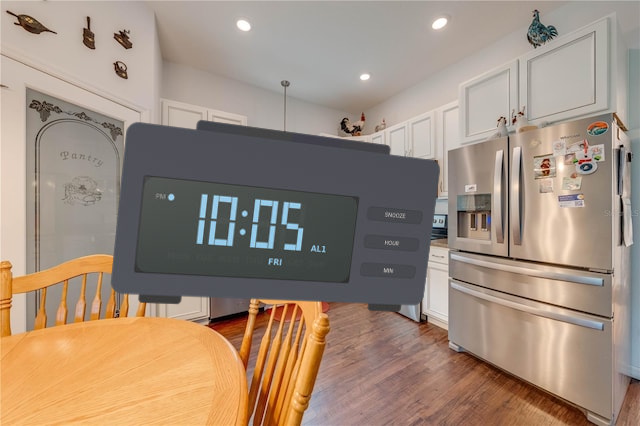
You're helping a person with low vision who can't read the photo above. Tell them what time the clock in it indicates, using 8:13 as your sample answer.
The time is 10:05
